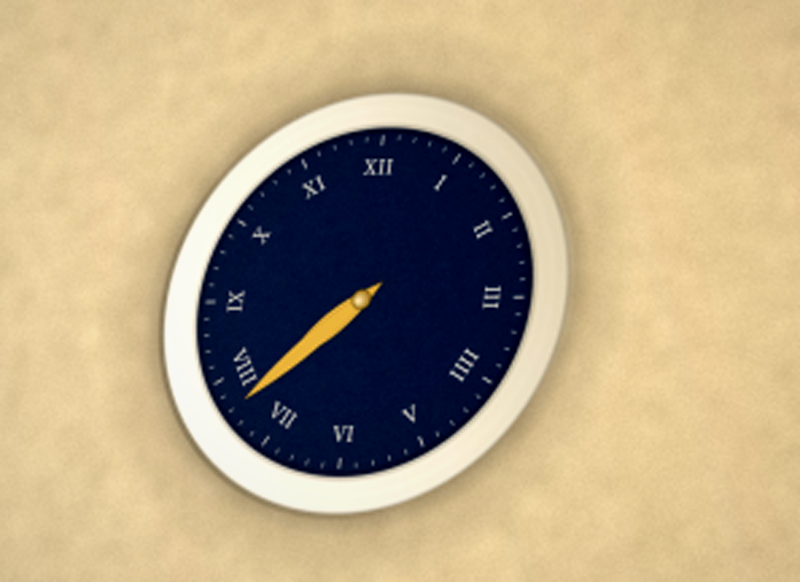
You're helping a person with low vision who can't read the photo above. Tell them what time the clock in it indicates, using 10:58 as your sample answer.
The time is 7:38
